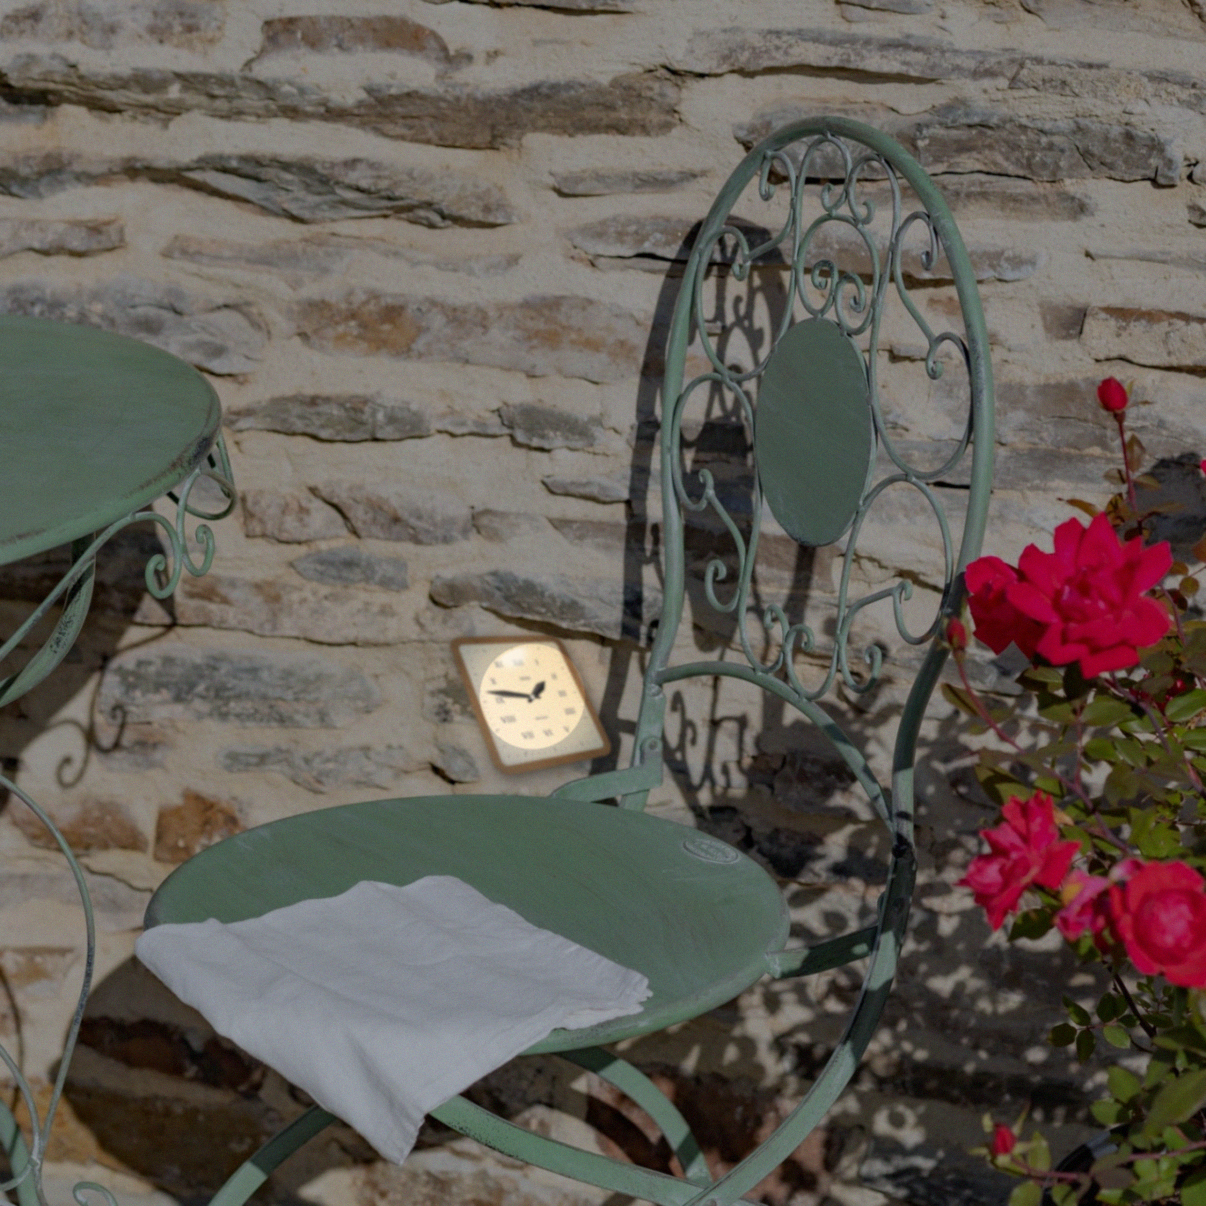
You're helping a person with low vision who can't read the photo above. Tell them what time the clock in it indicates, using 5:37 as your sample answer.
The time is 1:47
